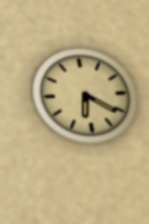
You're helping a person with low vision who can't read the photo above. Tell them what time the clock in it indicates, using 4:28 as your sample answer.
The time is 6:21
